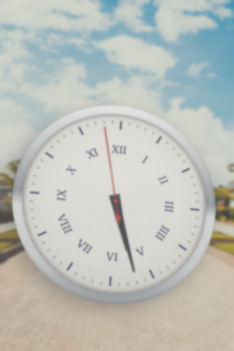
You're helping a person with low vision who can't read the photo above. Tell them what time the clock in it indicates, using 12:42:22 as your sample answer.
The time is 5:26:58
